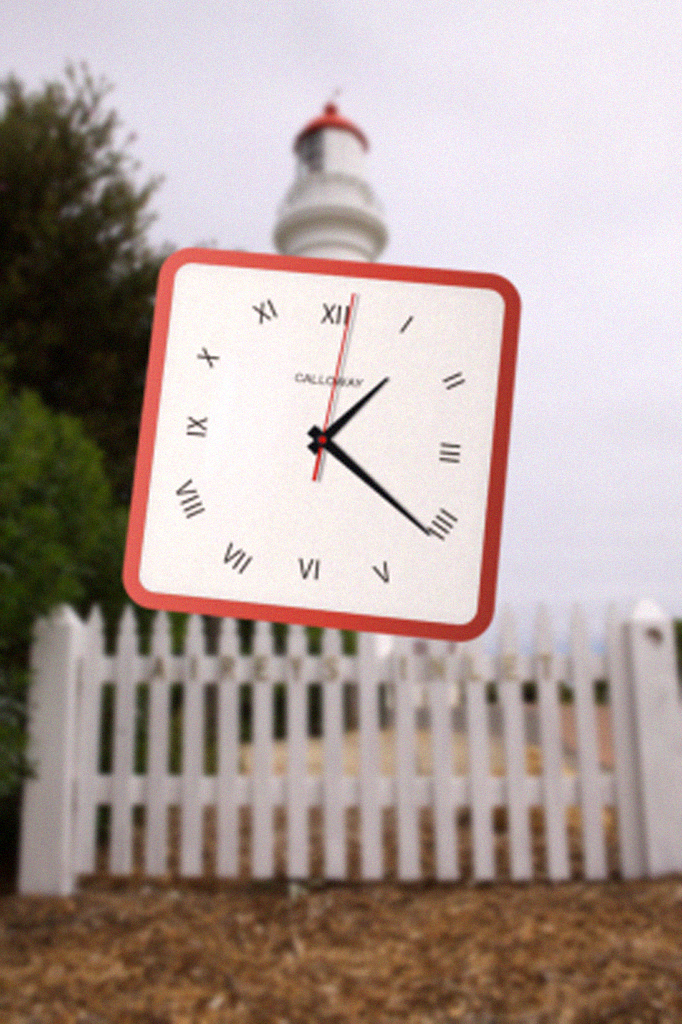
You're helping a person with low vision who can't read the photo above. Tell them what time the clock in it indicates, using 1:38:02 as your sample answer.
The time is 1:21:01
